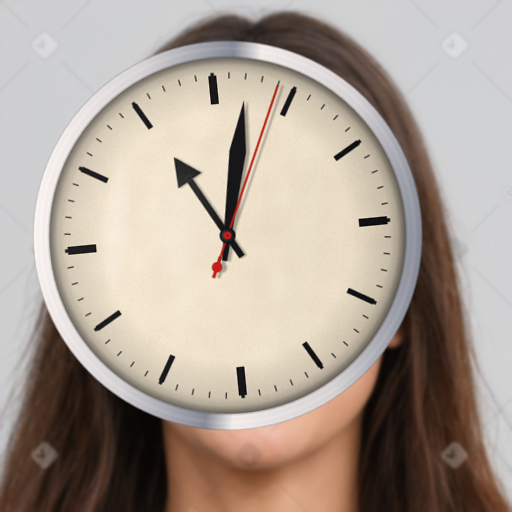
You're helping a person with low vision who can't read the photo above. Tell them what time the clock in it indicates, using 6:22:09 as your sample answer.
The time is 11:02:04
